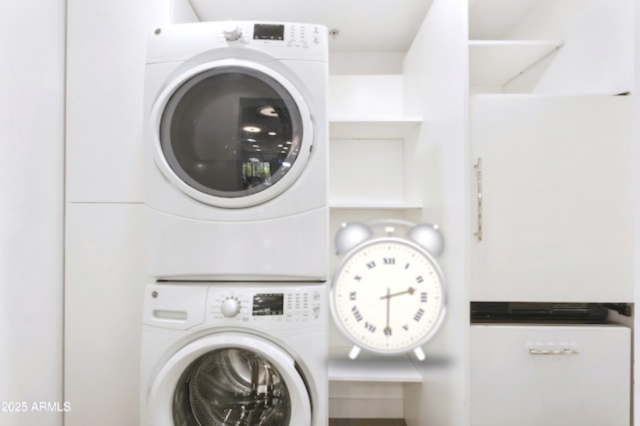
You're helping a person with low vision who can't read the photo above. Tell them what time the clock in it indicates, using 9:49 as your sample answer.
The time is 2:30
